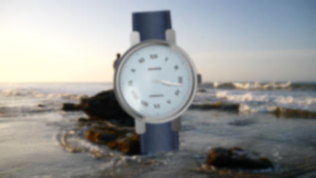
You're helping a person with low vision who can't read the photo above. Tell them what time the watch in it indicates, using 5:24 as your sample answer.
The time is 3:17
